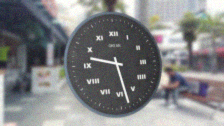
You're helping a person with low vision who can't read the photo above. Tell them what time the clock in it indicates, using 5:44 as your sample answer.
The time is 9:28
